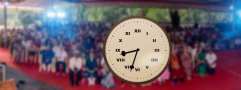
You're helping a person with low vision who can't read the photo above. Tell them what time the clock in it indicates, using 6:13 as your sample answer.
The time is 8:33
